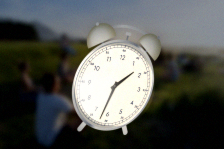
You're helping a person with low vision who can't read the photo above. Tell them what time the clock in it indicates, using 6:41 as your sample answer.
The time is 1:32
